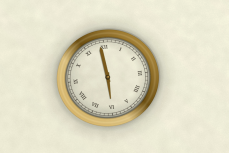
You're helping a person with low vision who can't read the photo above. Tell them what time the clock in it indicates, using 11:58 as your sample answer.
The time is 5:59
